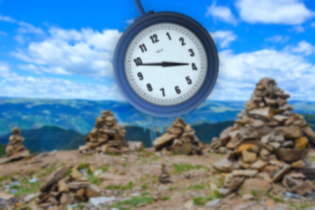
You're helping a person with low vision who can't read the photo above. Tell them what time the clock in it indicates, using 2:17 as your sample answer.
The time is 3:49
